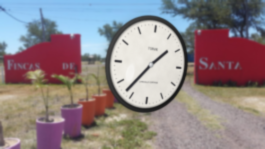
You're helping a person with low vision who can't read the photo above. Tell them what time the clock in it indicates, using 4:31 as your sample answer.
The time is 1:37
